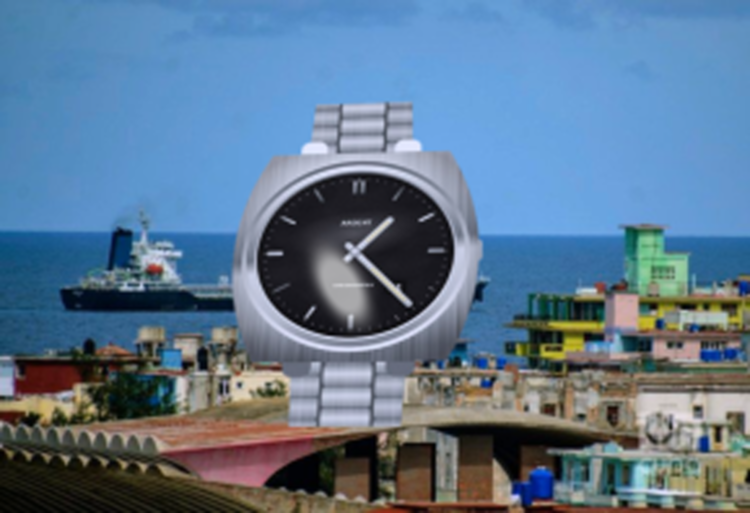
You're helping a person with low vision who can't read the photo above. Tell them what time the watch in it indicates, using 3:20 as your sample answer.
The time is 1:23
